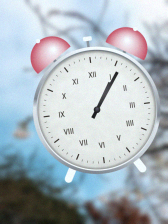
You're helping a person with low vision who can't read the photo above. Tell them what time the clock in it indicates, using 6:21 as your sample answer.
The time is 1:06
